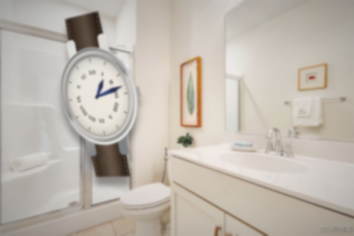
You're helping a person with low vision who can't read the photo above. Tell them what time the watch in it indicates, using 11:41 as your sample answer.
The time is 1:13
